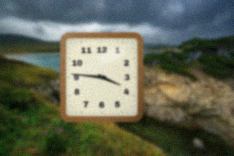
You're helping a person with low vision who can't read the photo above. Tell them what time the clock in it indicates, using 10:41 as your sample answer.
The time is 3:46
